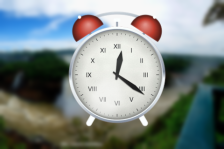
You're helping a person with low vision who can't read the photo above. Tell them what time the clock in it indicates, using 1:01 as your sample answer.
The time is 12:21
